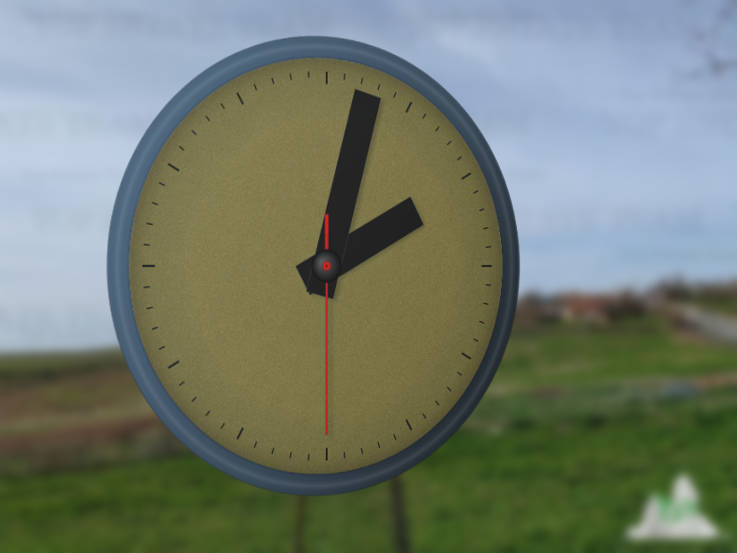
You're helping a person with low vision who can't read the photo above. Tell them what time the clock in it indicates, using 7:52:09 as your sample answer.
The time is 2:02:30
